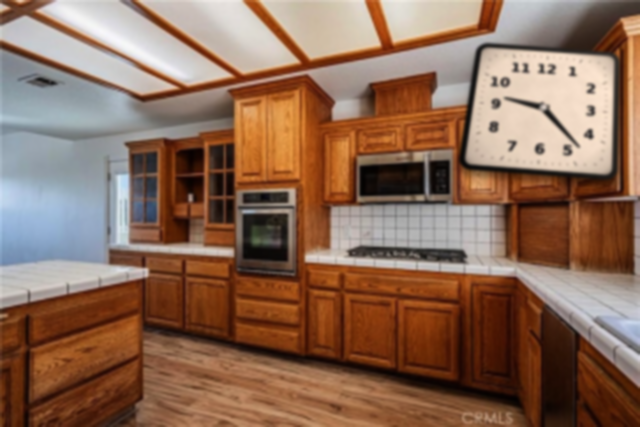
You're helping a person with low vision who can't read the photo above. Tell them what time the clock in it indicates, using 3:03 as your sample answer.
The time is 9:23
